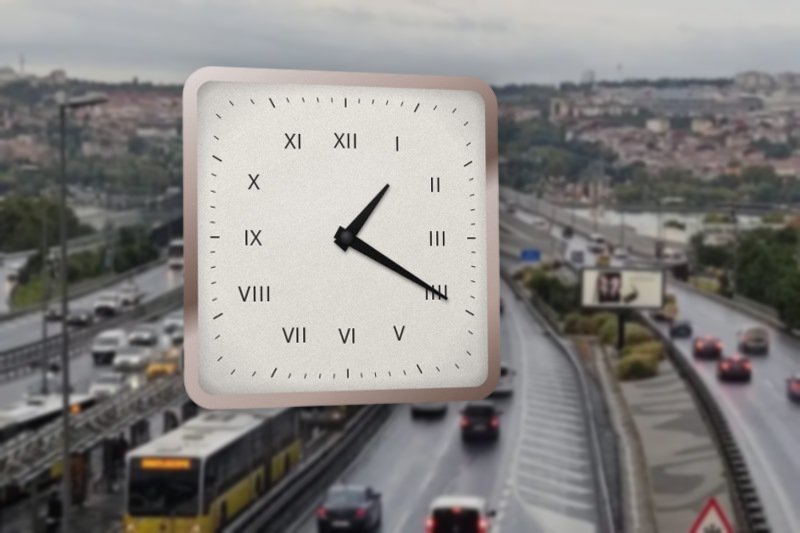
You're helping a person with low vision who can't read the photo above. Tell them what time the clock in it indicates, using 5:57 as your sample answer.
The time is 1:20
